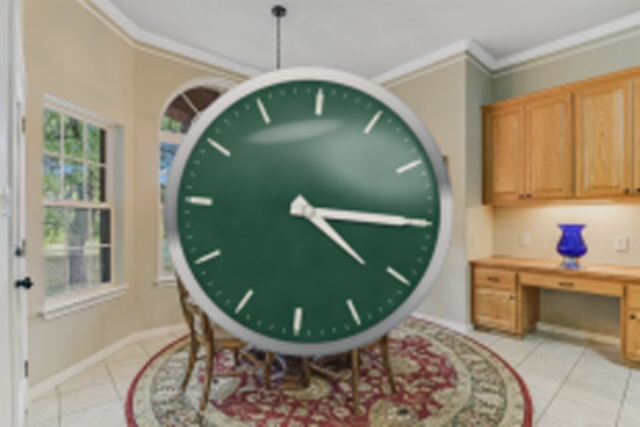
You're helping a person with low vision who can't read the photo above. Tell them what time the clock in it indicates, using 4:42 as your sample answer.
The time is 4:15
